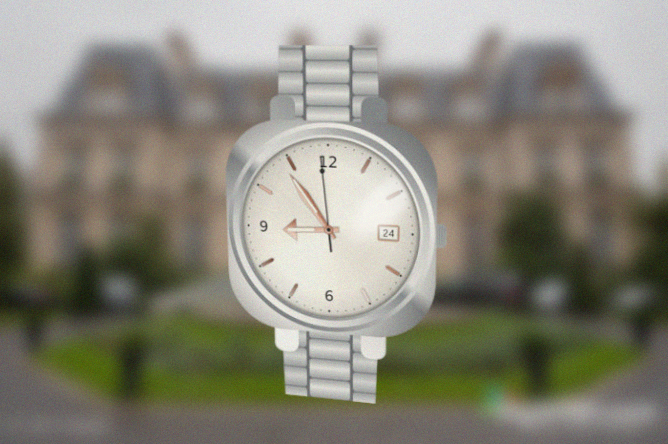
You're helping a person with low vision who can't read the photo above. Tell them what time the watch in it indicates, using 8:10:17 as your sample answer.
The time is 8:53:59
